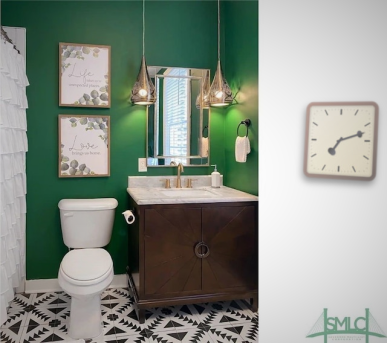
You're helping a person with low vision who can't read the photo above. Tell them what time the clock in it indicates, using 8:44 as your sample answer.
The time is 7:12
